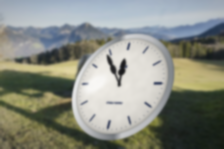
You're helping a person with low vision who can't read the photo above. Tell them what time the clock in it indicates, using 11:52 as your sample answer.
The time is 11:54
